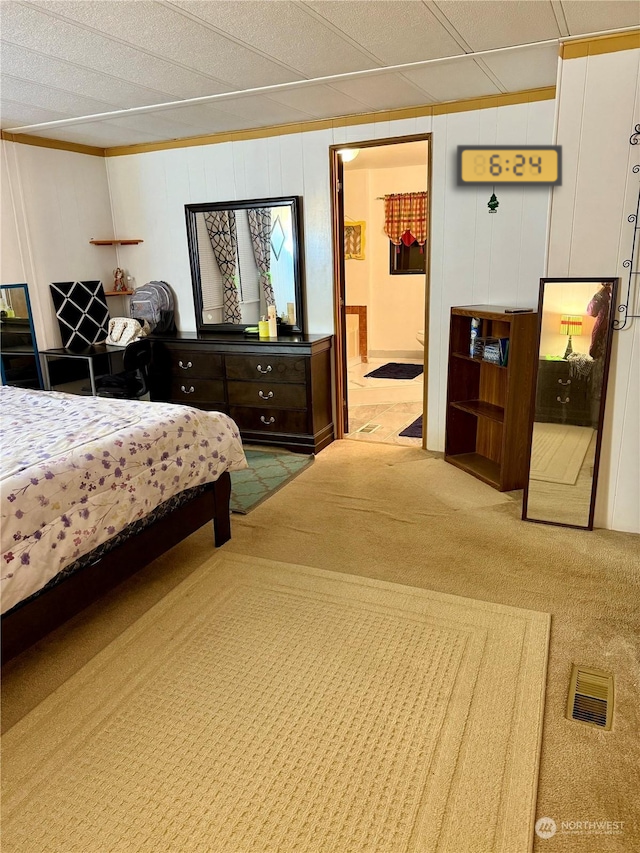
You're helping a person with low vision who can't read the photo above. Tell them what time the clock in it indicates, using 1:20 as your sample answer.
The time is 6:24
